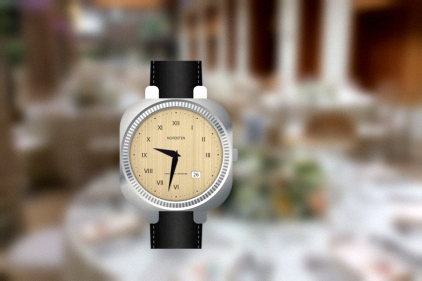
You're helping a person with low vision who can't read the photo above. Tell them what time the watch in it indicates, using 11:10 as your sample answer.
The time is 9:32
